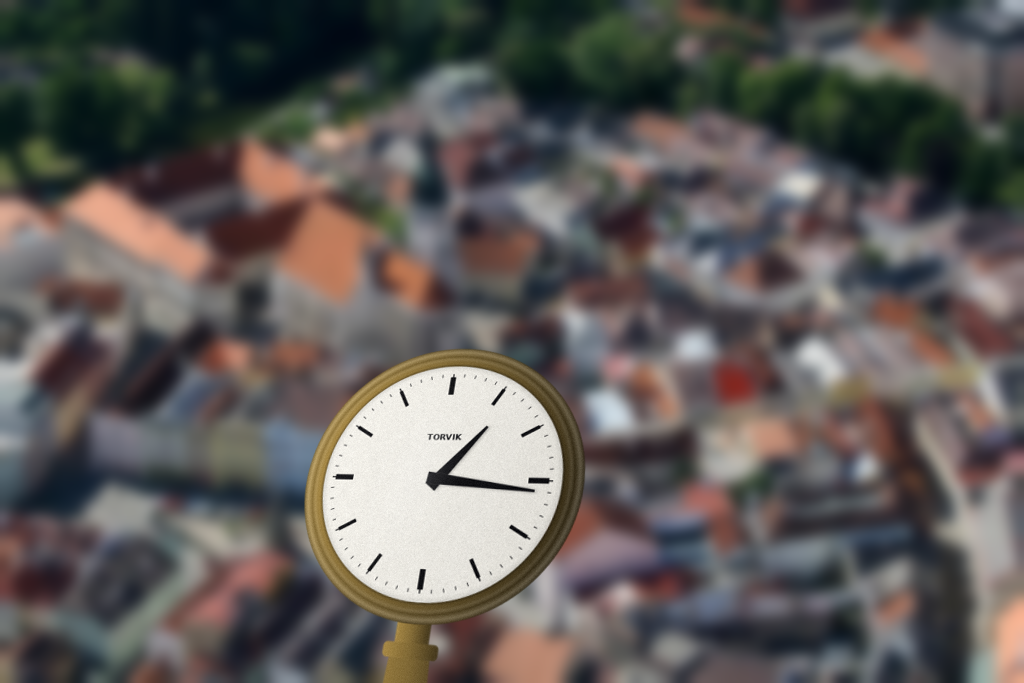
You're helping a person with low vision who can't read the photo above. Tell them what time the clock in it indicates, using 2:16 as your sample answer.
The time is 1:16
